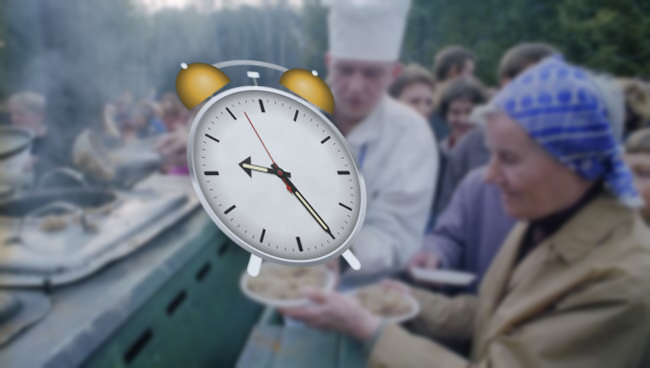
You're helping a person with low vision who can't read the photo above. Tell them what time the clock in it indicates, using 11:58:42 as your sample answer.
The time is 9:24:57
